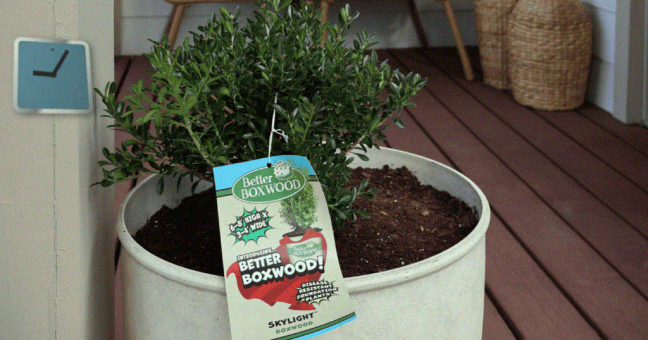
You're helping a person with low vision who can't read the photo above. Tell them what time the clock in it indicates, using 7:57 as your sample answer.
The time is 9:05
